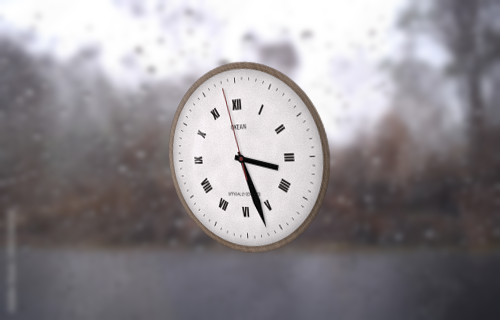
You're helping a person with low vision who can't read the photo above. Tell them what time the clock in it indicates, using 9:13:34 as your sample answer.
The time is 3:26:58
